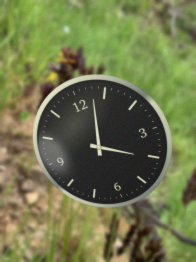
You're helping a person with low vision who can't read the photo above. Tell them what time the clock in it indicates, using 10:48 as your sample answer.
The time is 4:03
